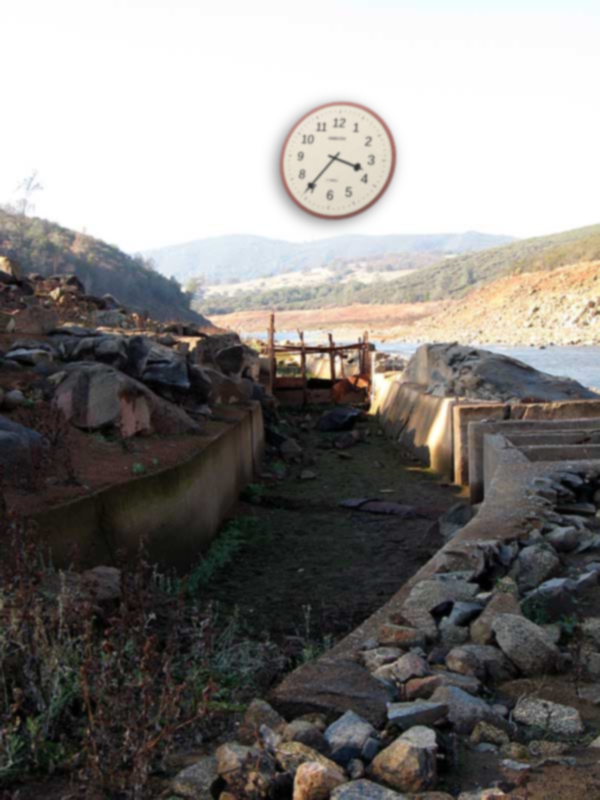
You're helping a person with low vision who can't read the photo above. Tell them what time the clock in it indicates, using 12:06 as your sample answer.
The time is 3:36
